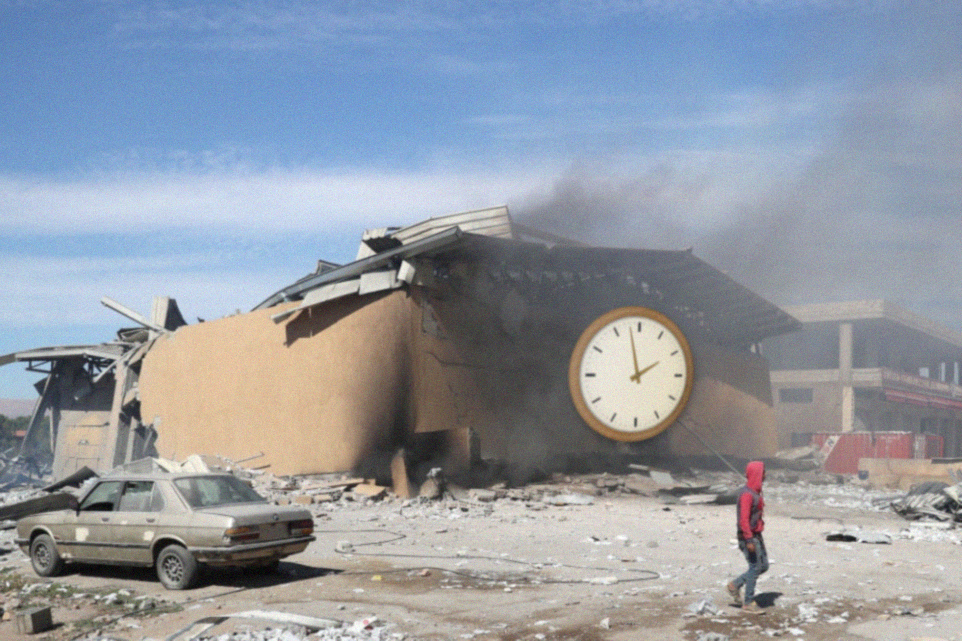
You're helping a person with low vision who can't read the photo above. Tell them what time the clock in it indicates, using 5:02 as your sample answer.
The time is 1:58
